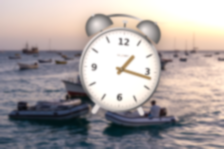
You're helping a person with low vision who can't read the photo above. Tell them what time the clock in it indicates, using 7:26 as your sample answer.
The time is 1:17
